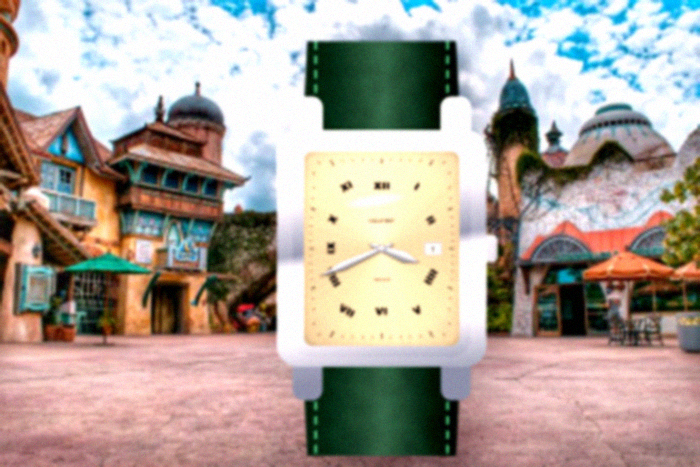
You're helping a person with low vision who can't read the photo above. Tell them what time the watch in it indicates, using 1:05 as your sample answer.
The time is 3:41
